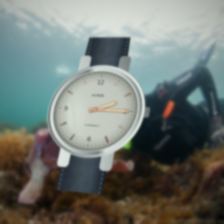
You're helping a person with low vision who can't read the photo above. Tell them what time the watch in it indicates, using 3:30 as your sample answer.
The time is 2:15
